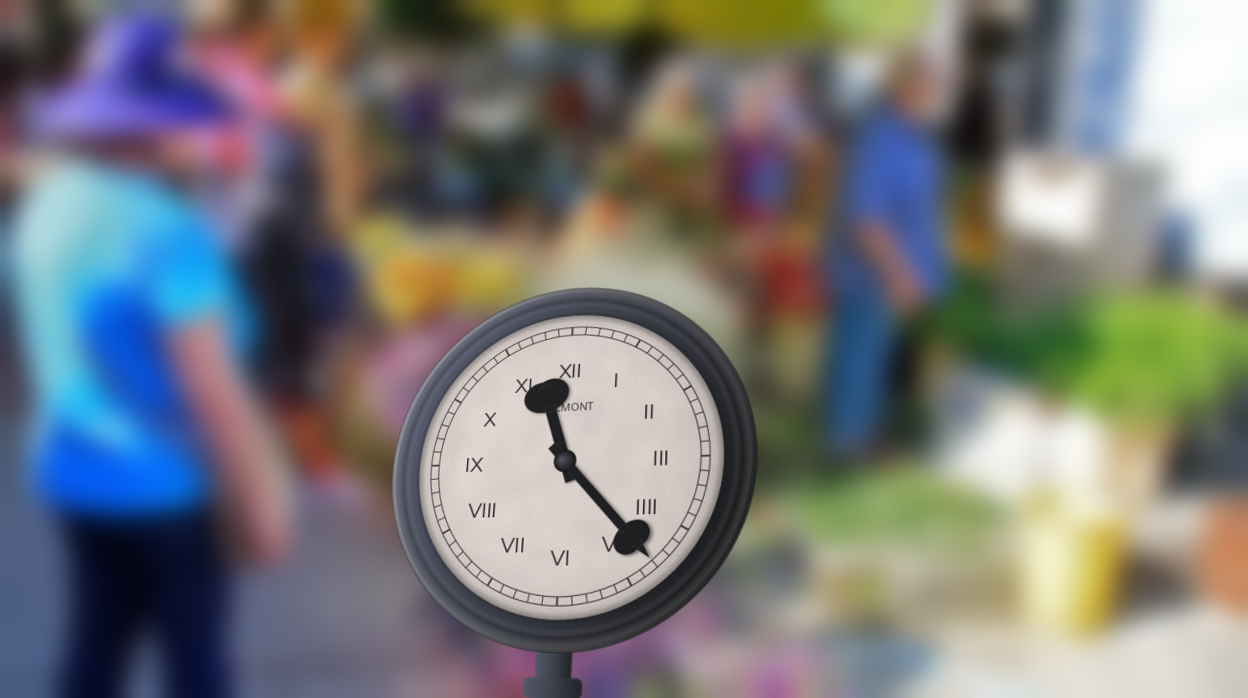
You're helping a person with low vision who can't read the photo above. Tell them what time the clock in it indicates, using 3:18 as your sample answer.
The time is 11:23
